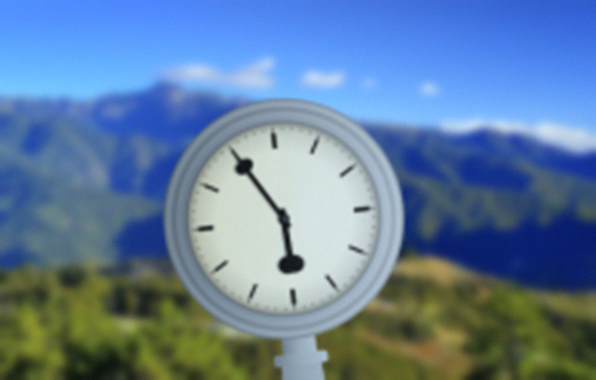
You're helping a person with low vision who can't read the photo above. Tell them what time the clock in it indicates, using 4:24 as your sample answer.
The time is 5:55
